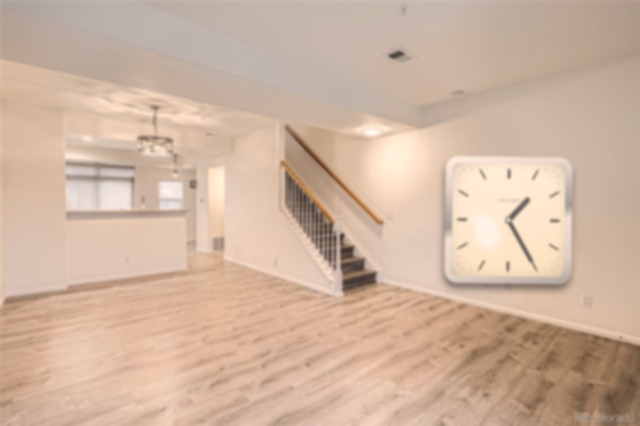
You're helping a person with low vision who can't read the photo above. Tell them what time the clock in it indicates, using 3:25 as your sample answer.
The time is 1:25
